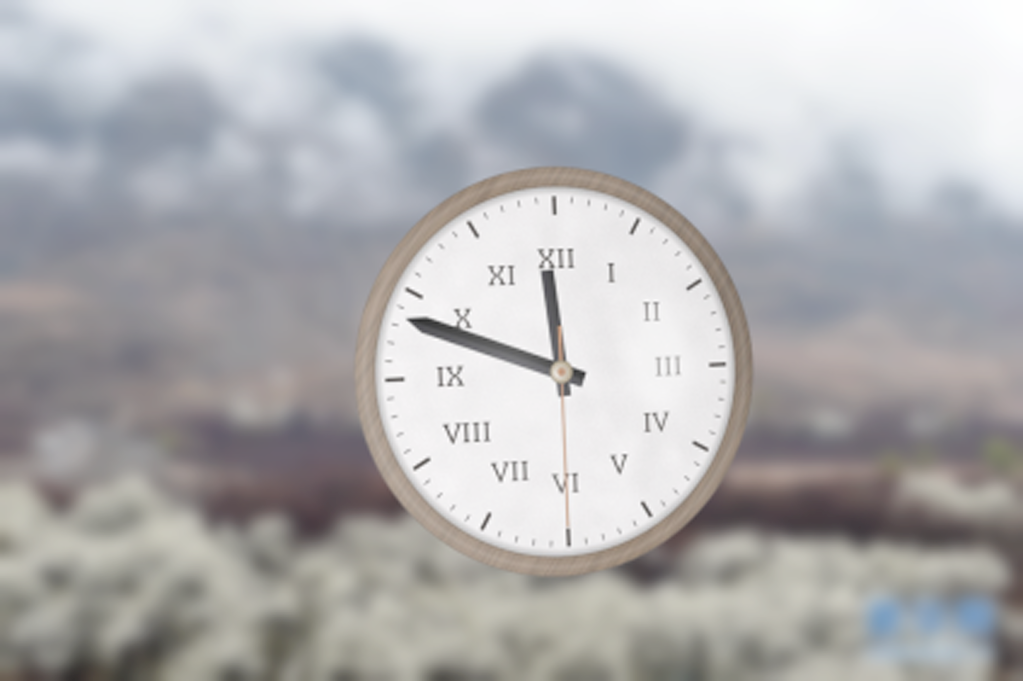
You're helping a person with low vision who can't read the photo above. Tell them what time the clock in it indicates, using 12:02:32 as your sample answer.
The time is 11:48:30
